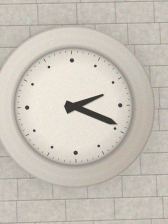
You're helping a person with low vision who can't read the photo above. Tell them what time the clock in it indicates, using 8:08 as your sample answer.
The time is 2:19
